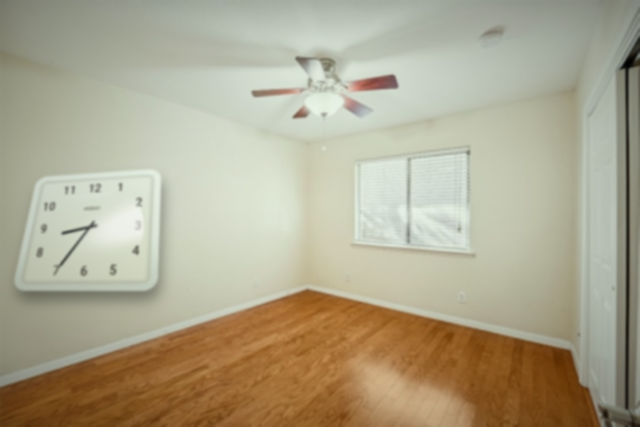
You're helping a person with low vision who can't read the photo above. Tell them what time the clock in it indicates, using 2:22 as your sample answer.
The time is 8:35
